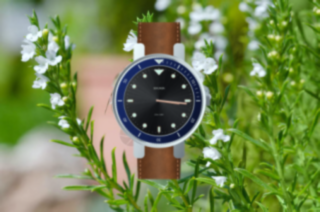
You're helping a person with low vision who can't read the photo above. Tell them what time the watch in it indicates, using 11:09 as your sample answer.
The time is 3:16
